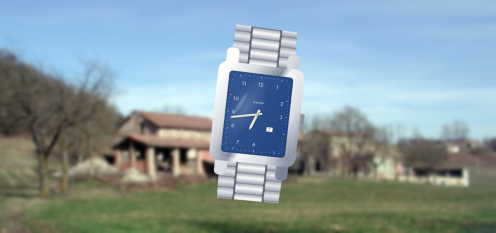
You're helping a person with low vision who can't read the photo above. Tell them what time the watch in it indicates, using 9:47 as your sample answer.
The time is 6:43
